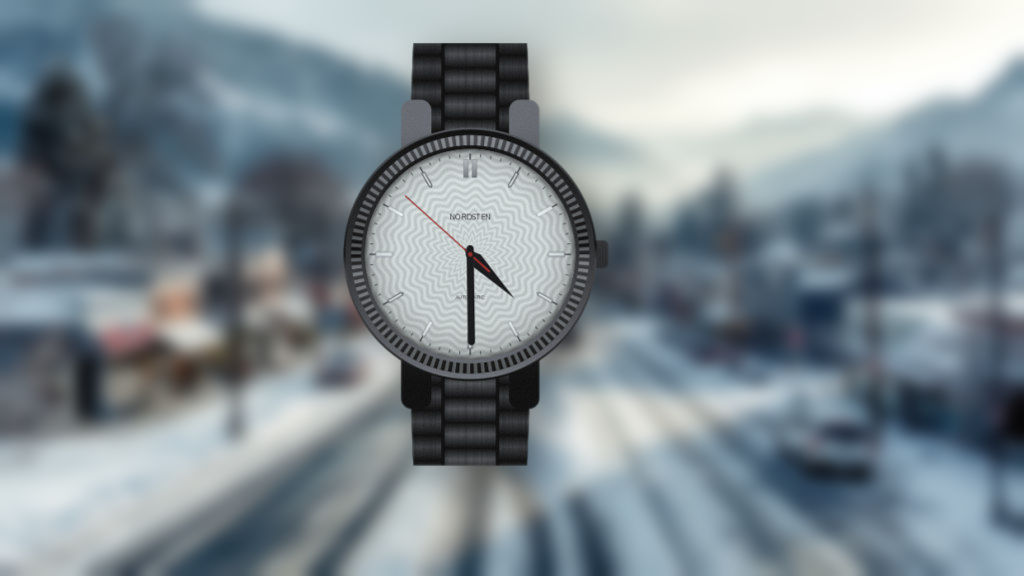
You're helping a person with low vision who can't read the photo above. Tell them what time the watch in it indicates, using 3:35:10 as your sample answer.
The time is 4:29:52
